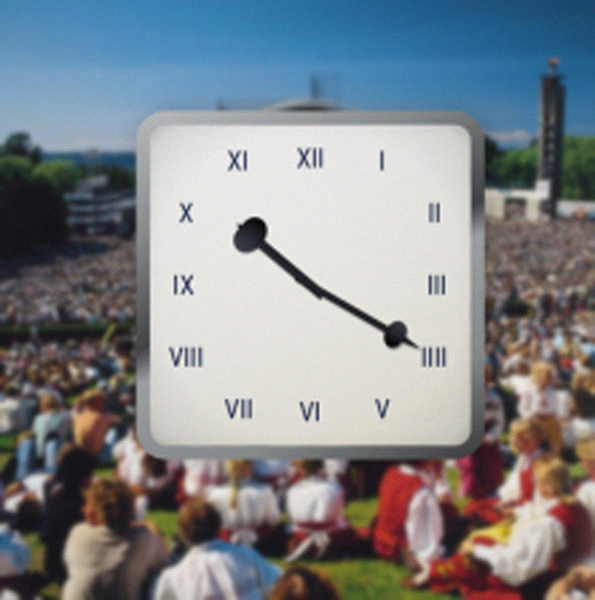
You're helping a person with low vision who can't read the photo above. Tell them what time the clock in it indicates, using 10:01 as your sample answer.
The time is 10:20
